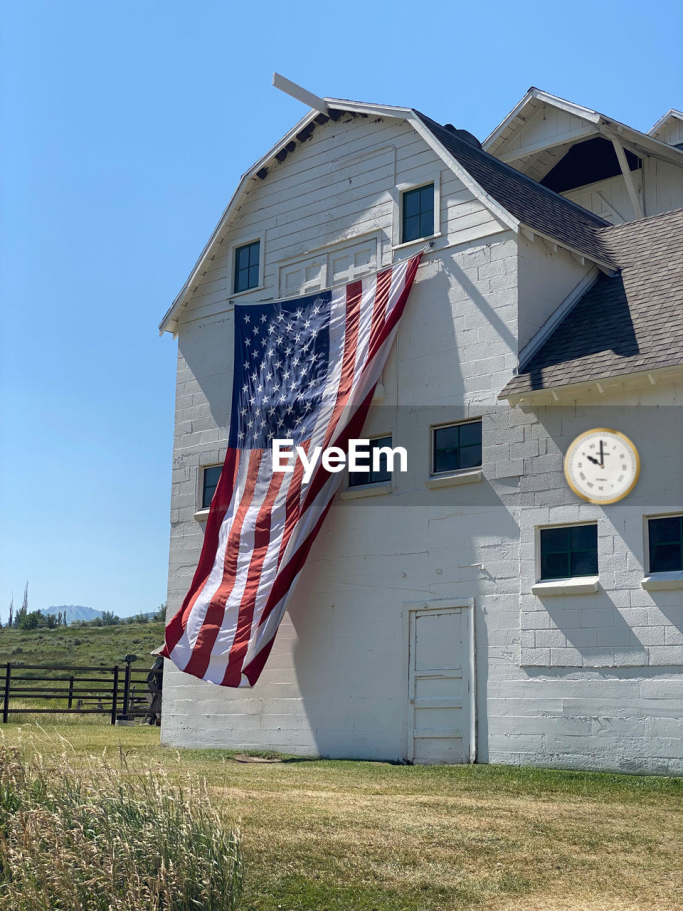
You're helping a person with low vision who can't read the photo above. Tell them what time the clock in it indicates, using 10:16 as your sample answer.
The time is 9:59
